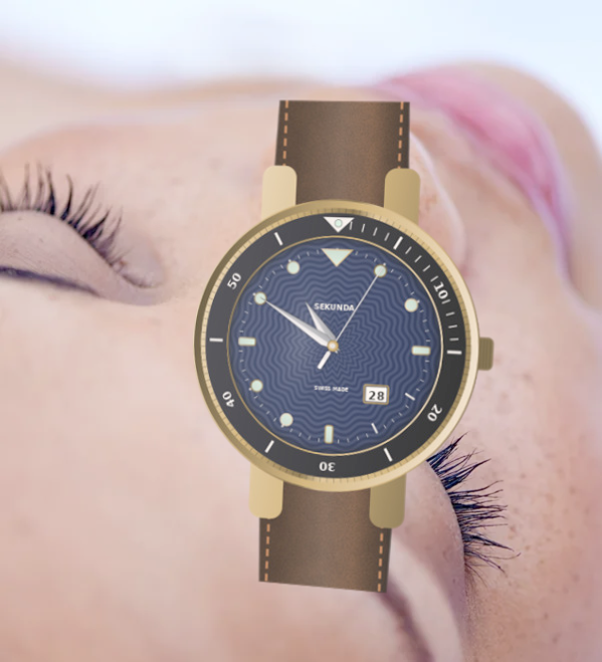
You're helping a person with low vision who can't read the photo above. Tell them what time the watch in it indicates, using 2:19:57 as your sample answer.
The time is 10:50:05
